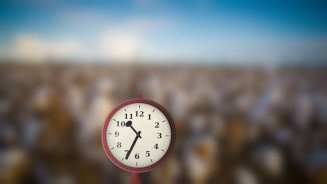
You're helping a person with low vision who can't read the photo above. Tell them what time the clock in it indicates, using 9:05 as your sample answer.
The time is 10:34
